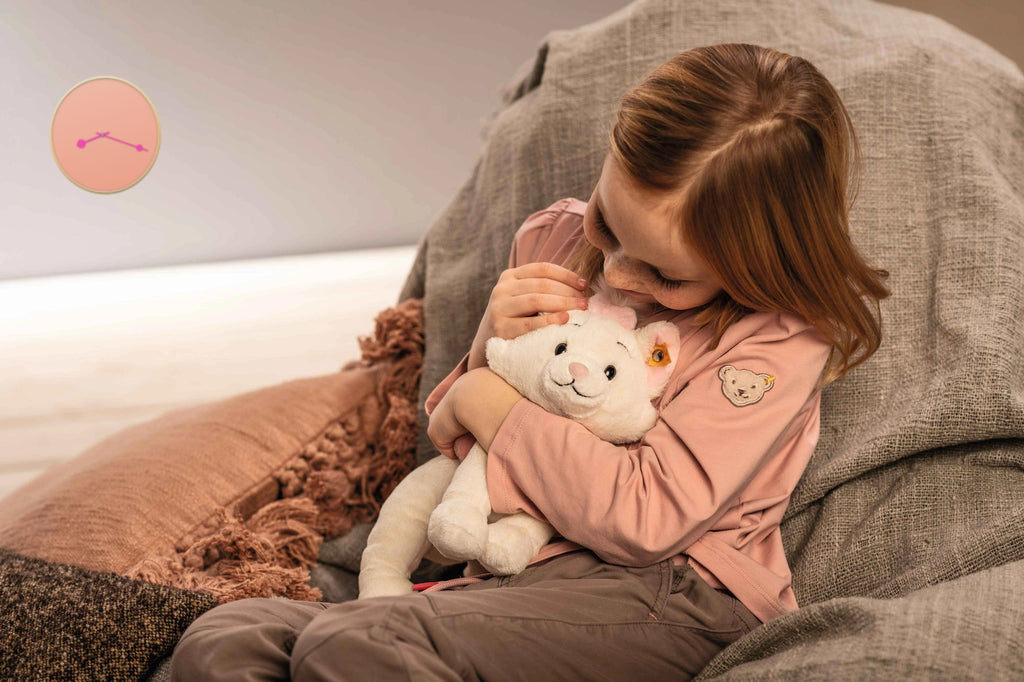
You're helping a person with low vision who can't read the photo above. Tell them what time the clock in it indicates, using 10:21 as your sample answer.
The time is 8:18
